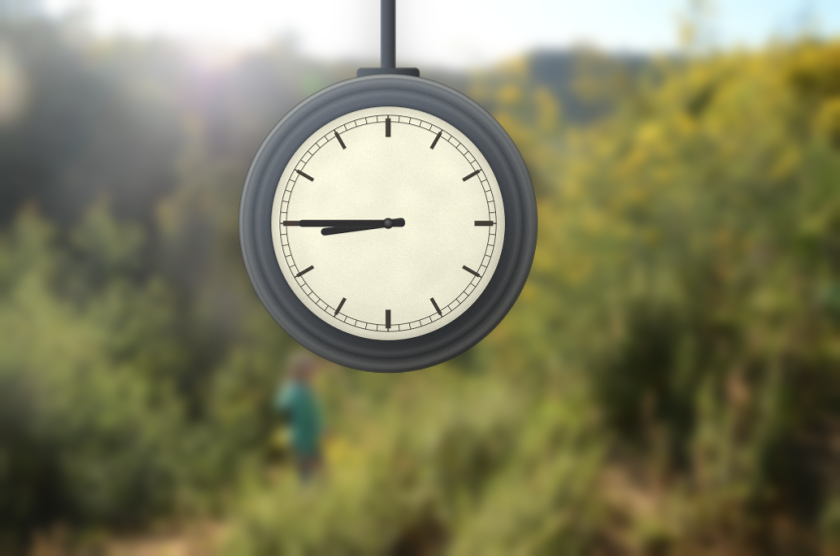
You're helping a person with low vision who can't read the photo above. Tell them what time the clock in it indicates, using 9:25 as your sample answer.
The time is 8:45
